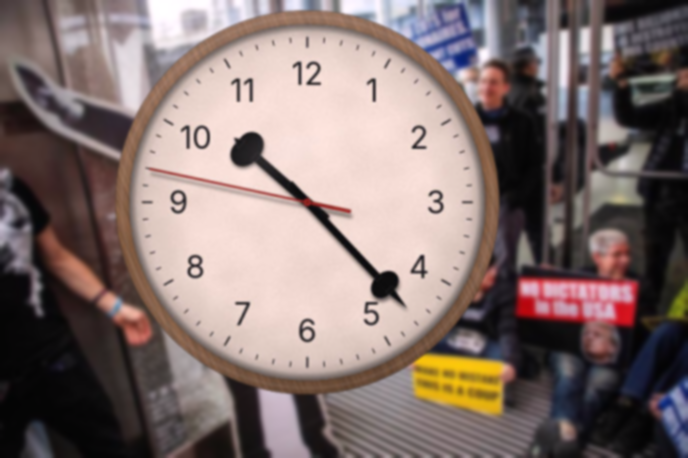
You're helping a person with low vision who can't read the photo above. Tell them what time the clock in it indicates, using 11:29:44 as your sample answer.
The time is 10:22:47
